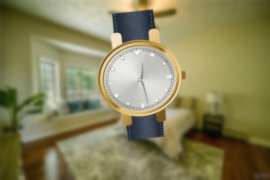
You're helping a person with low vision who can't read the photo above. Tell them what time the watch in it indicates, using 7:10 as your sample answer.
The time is 12:28
